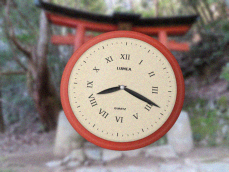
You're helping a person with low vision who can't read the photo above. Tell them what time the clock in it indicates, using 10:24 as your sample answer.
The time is 8:19
